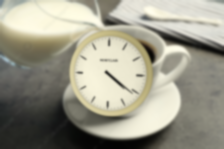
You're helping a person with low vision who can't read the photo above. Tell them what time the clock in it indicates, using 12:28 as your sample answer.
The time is 4:21
